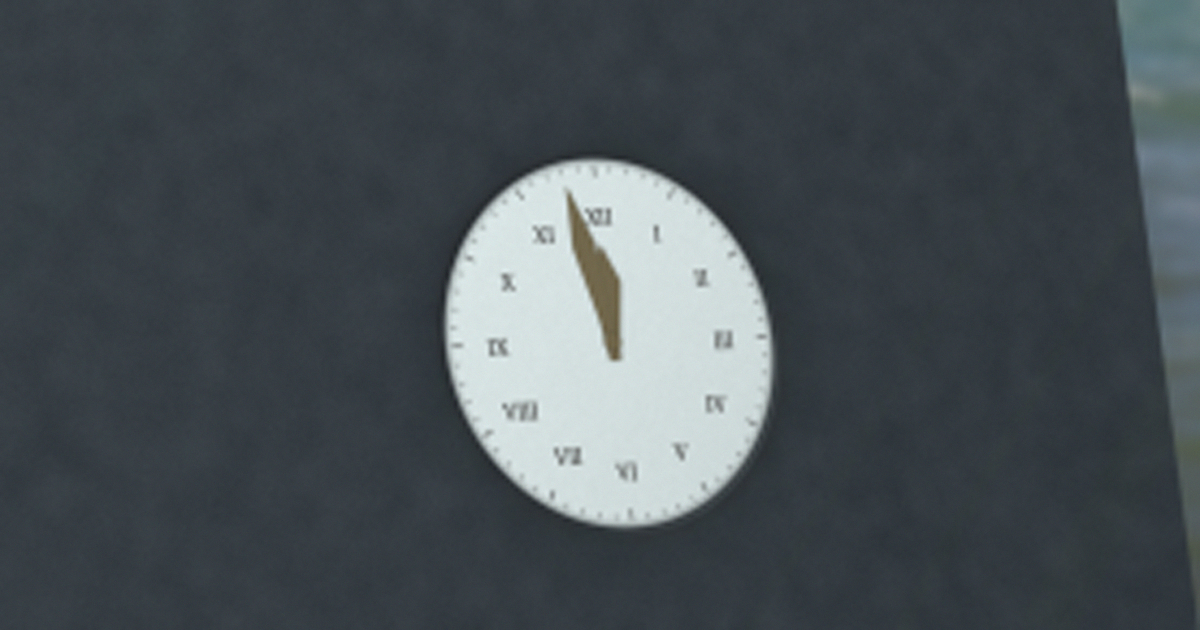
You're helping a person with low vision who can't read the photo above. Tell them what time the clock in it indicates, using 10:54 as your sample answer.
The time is 11:58
